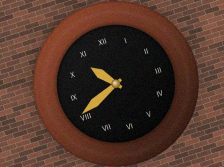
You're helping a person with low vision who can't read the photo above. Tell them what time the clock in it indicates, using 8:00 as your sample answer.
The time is 10:41
